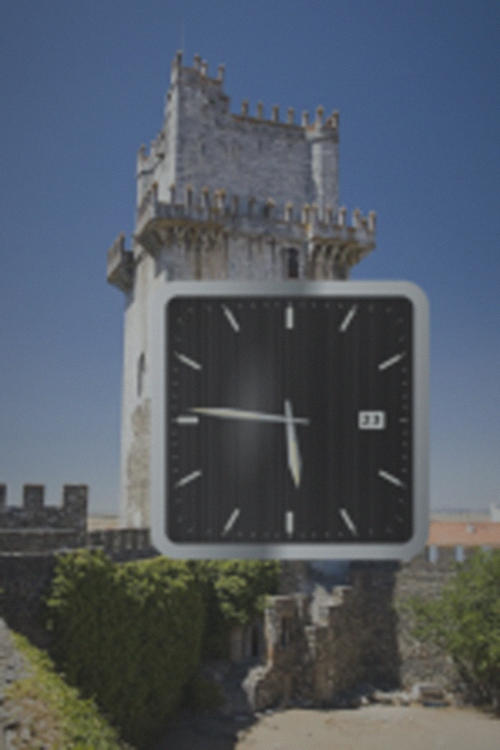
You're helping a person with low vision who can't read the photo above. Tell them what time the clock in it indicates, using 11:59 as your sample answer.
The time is 5:46
